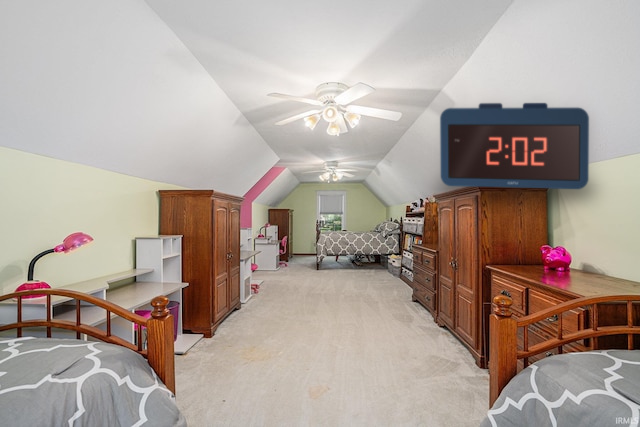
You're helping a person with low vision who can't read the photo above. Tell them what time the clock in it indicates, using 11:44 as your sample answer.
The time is 2:02
